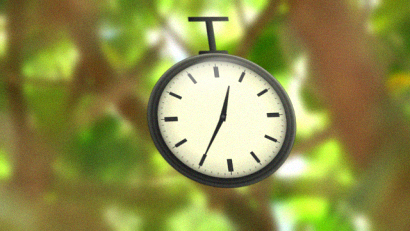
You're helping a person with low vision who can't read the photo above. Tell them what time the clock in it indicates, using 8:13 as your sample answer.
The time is 12:35
